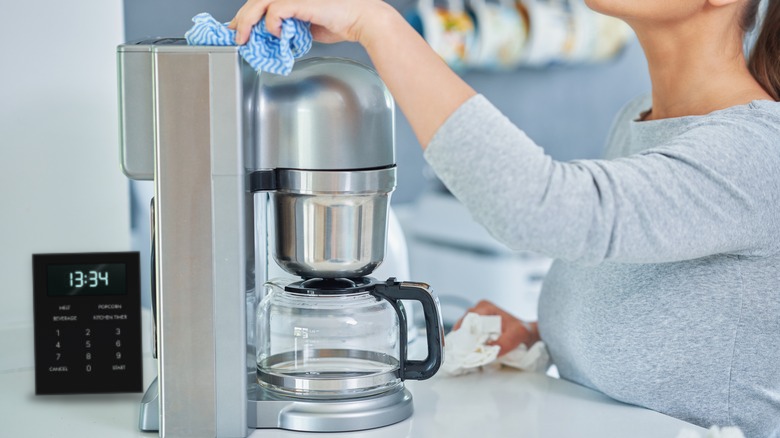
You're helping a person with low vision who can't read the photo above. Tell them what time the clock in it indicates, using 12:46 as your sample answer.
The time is 13:34
